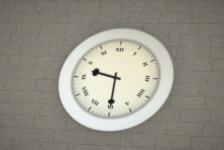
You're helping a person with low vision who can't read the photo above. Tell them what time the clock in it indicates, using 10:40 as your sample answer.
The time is 9:30
